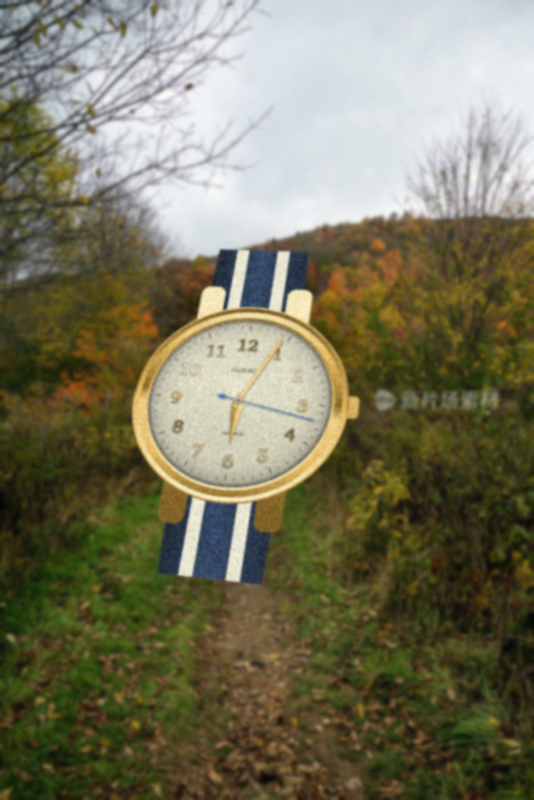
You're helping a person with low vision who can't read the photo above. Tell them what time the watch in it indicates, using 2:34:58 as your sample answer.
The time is 6:04:17
